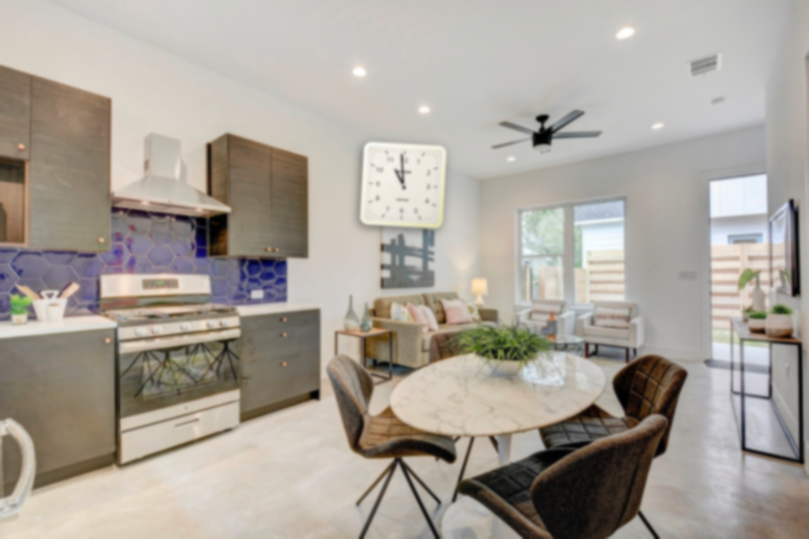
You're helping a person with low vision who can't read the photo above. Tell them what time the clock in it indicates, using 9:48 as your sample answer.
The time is 10:59
